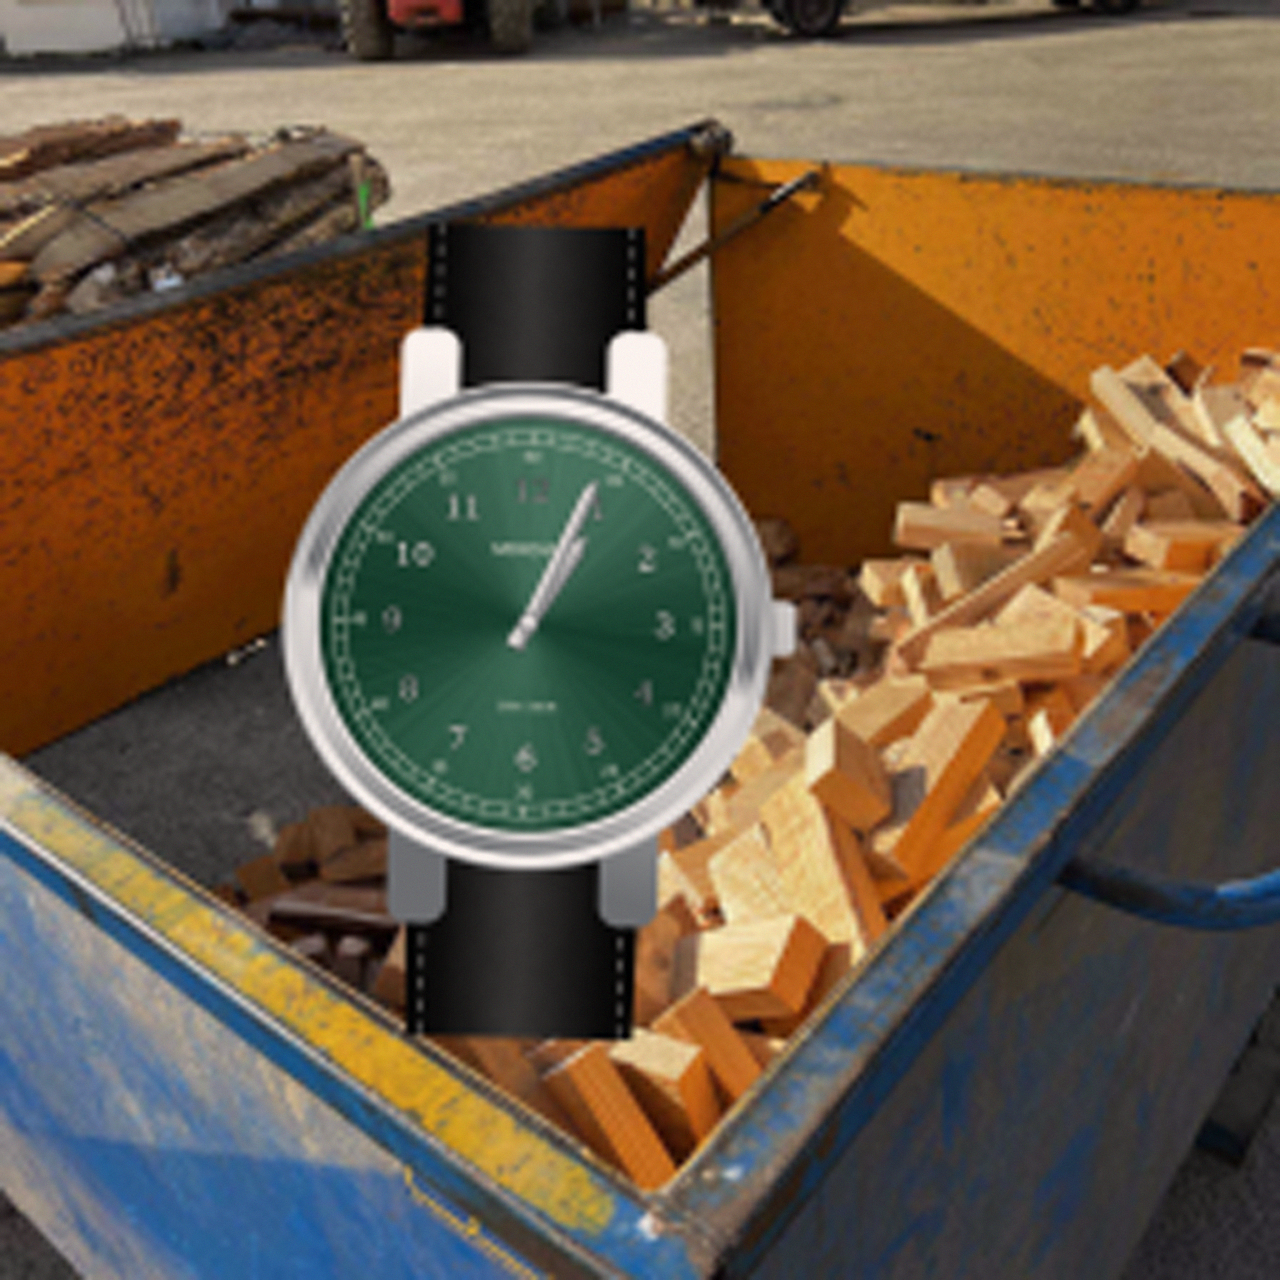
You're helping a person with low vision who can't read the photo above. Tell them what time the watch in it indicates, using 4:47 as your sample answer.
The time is 1:04
